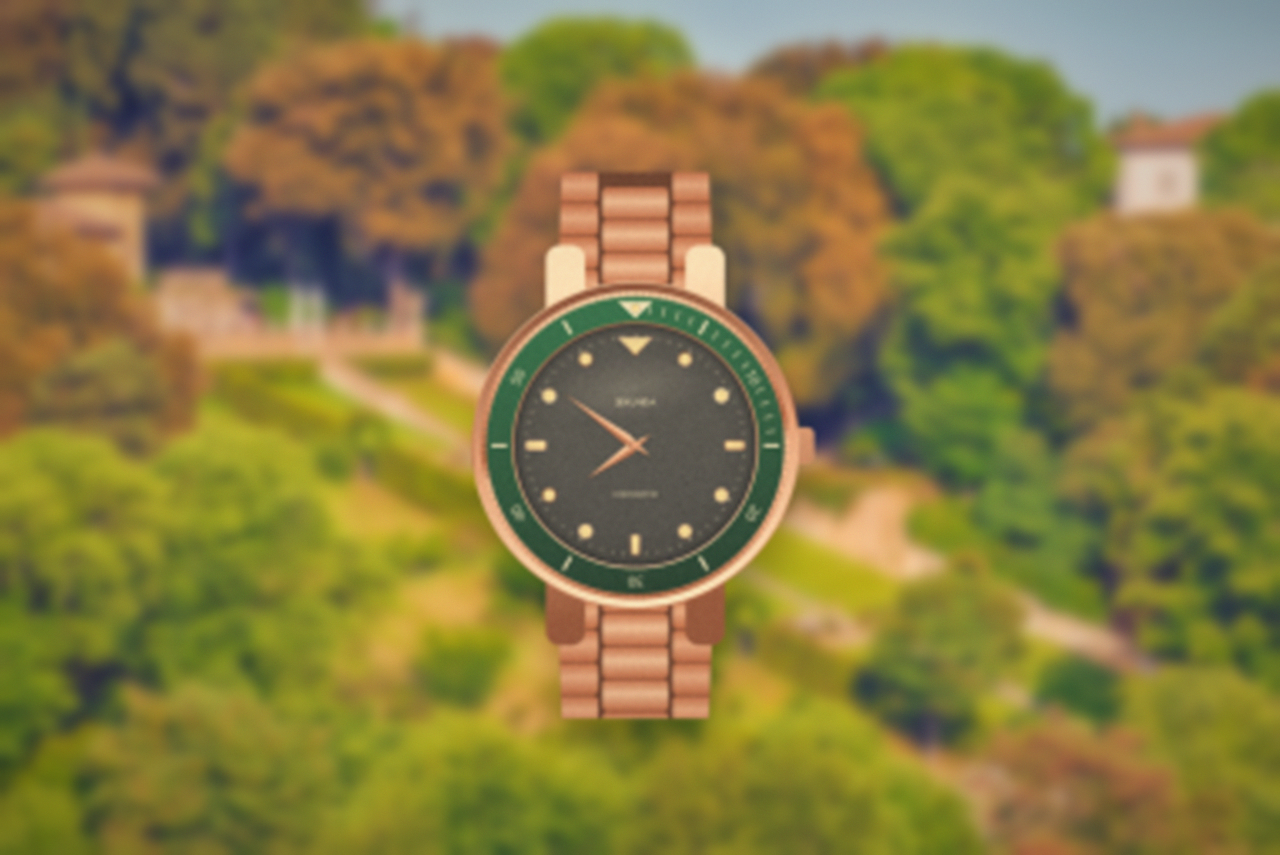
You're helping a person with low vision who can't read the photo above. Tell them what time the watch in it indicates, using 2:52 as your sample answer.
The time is 7:51
